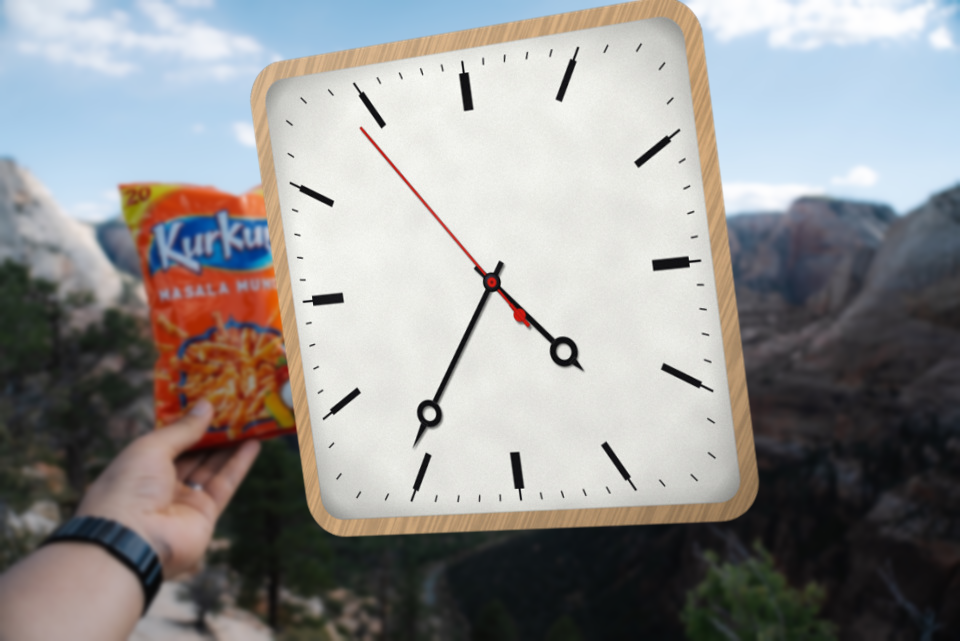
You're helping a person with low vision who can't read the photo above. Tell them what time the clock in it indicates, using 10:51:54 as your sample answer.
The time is 4:35:54
